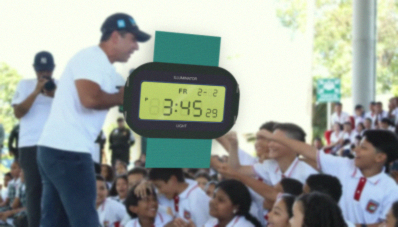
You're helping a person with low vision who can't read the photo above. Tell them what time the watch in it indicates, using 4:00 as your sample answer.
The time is 3:45
